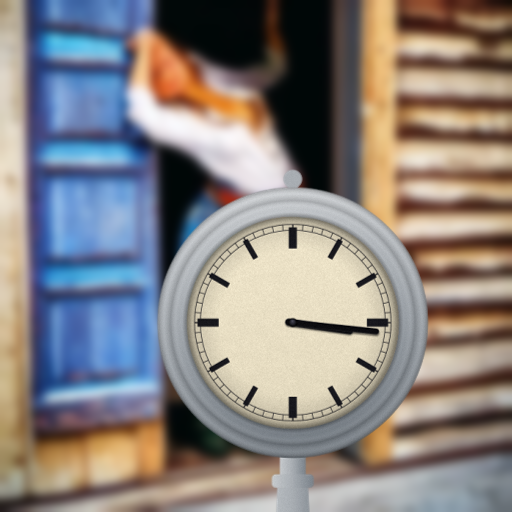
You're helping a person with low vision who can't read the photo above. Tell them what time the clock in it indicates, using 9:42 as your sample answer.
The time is 3:16
